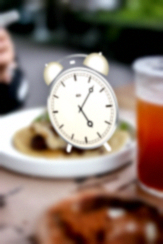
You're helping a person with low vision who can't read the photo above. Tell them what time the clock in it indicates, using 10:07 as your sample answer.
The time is 5:07
